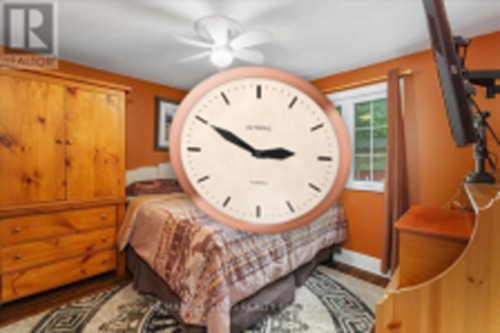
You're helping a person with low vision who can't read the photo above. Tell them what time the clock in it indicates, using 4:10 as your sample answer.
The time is 2:50
